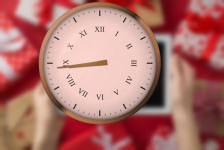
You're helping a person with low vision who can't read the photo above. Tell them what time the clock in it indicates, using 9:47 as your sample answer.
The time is 8:44
